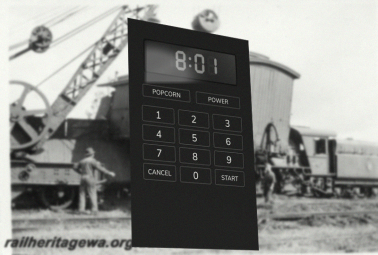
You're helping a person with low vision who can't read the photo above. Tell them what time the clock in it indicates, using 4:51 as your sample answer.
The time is 8:01
